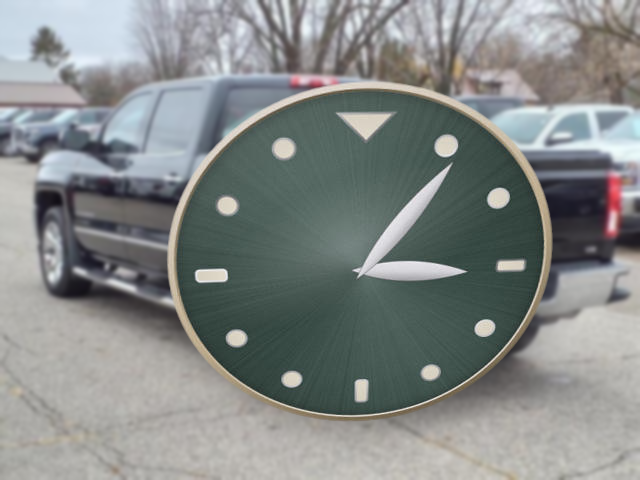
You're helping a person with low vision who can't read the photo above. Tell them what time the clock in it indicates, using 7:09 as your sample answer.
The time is 3:06
